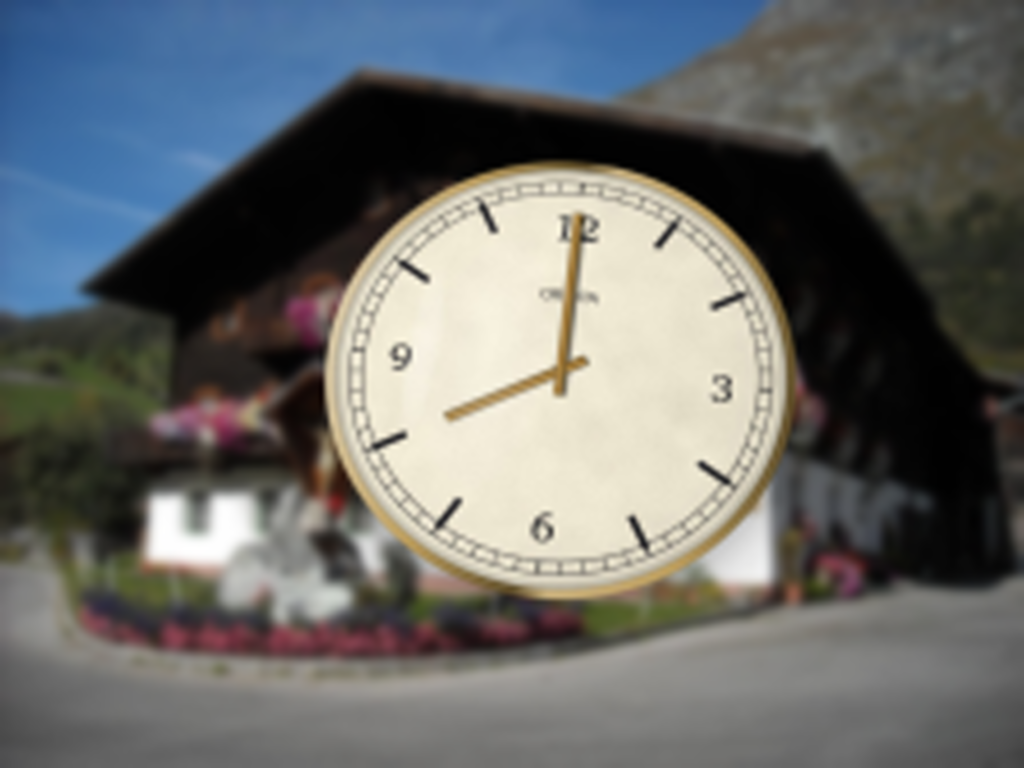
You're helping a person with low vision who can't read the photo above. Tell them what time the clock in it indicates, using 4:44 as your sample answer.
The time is 8:00
